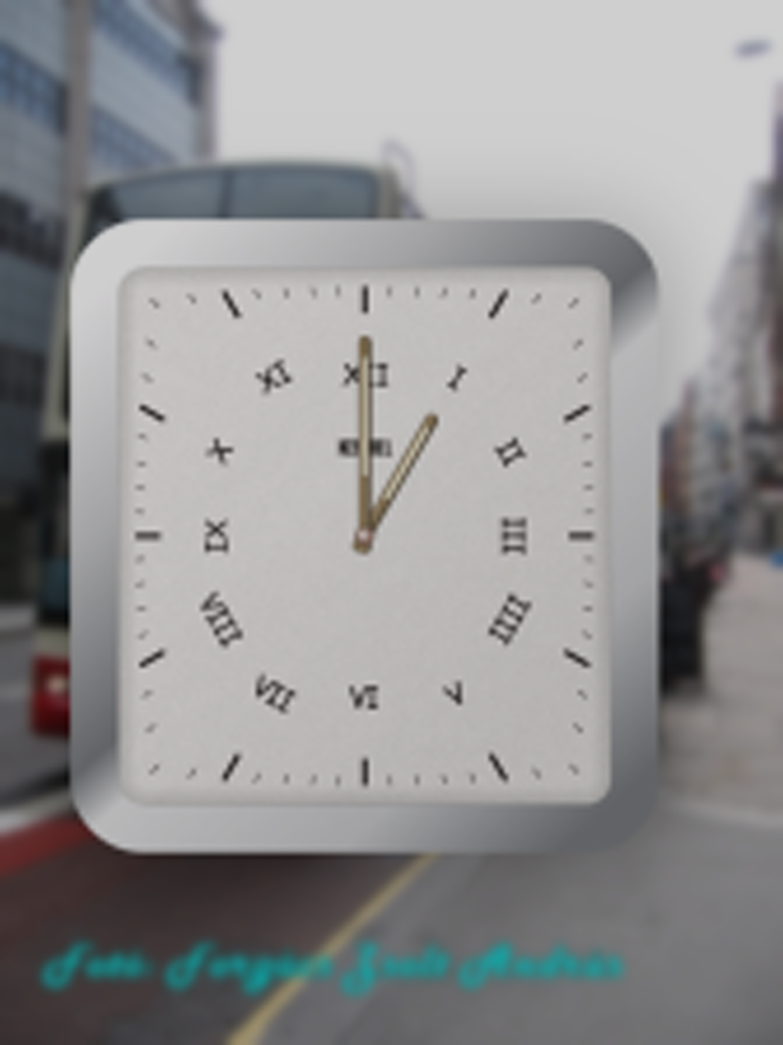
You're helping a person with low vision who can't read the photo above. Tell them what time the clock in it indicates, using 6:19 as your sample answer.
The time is 1:00
